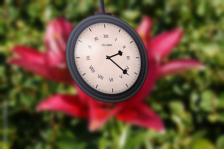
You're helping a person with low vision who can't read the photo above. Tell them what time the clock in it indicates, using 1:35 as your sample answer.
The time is 2:22
